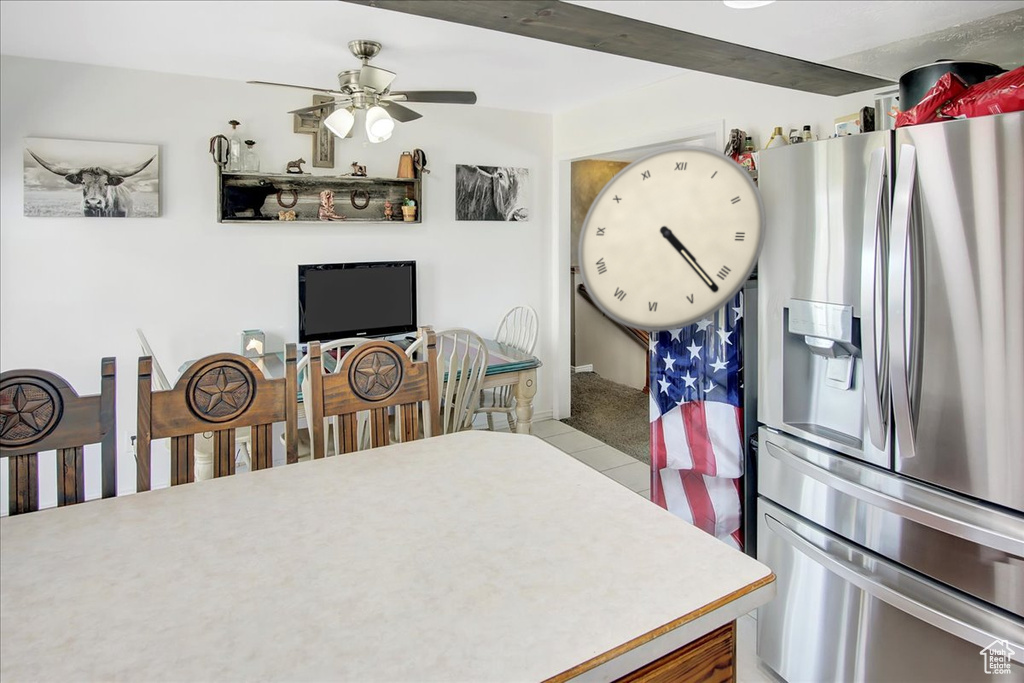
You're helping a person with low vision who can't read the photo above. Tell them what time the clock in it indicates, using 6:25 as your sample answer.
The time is 4:22
